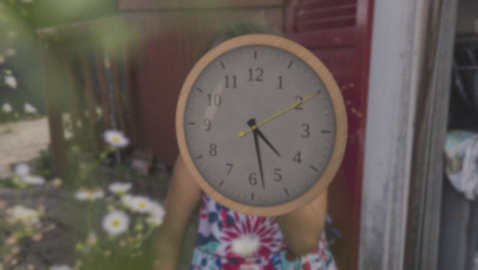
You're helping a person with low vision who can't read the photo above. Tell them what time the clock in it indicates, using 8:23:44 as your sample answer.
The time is 4:28:10
